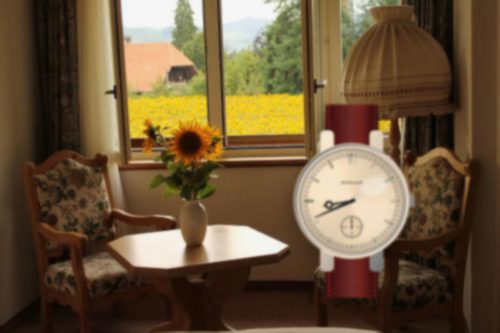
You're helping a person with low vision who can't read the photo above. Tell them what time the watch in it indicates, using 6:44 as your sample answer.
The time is 8:41
